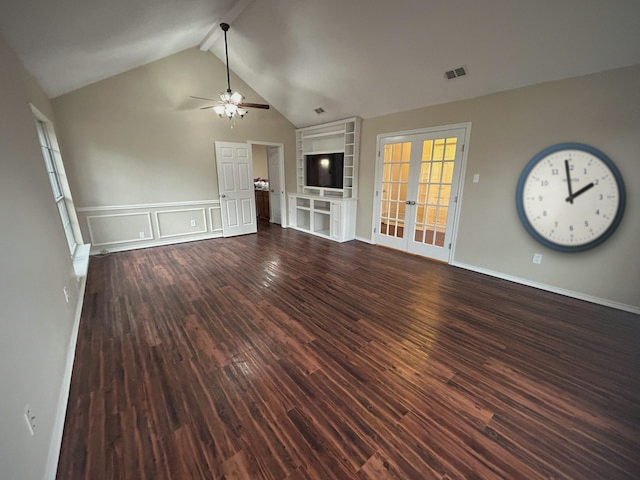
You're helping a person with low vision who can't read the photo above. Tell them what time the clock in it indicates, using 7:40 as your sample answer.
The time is 1:59
